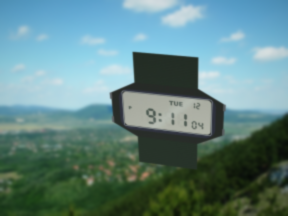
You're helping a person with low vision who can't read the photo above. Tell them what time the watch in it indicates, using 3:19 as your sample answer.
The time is 9:11
